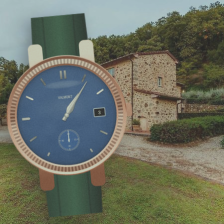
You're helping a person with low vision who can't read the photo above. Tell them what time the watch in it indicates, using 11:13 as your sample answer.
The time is 1:06
